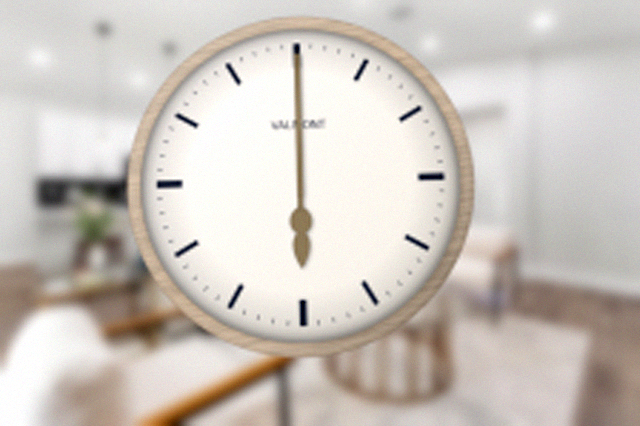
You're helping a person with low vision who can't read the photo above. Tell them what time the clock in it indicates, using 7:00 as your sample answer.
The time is 6:00
